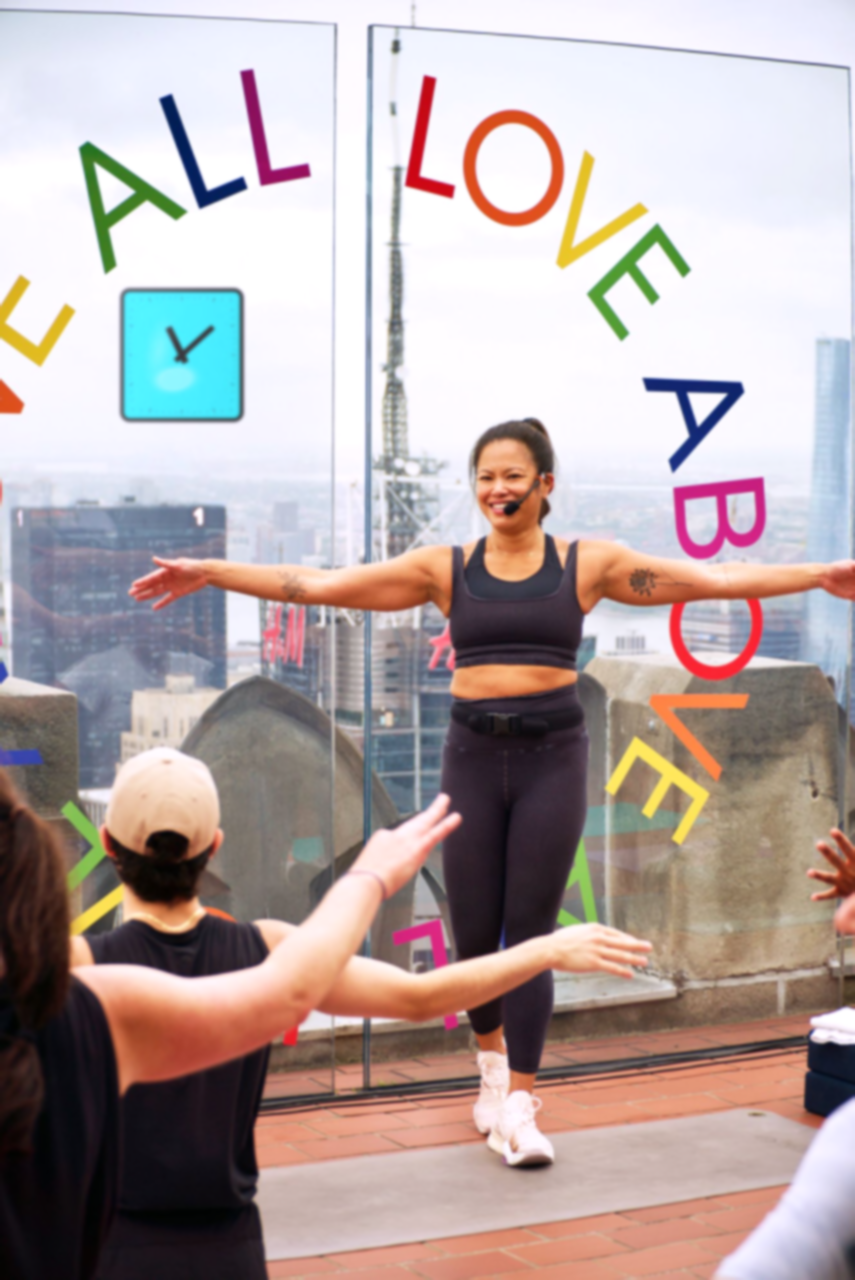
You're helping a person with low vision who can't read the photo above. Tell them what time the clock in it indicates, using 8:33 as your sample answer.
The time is 11:08
